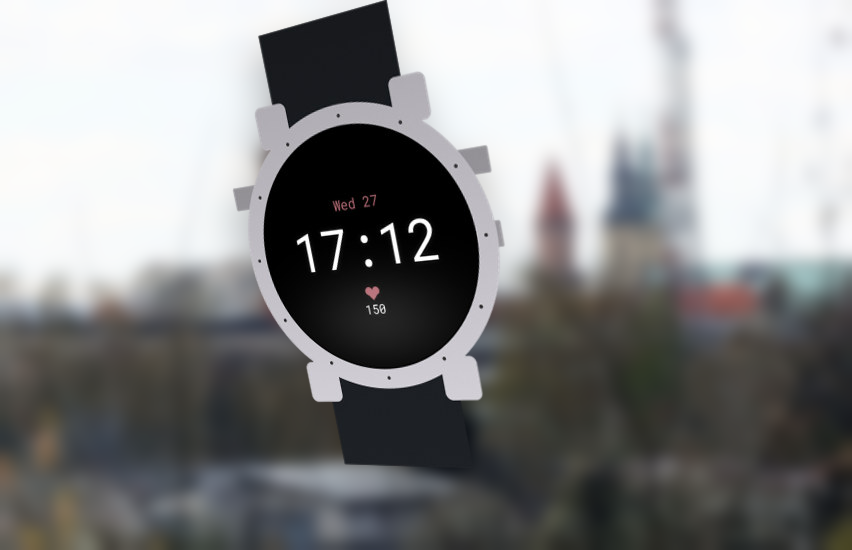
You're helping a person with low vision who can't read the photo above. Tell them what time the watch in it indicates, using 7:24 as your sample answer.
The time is 17:12
